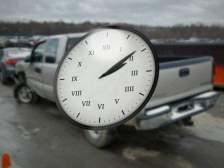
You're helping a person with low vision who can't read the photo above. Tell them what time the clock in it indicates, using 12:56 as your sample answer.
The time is 2:09
